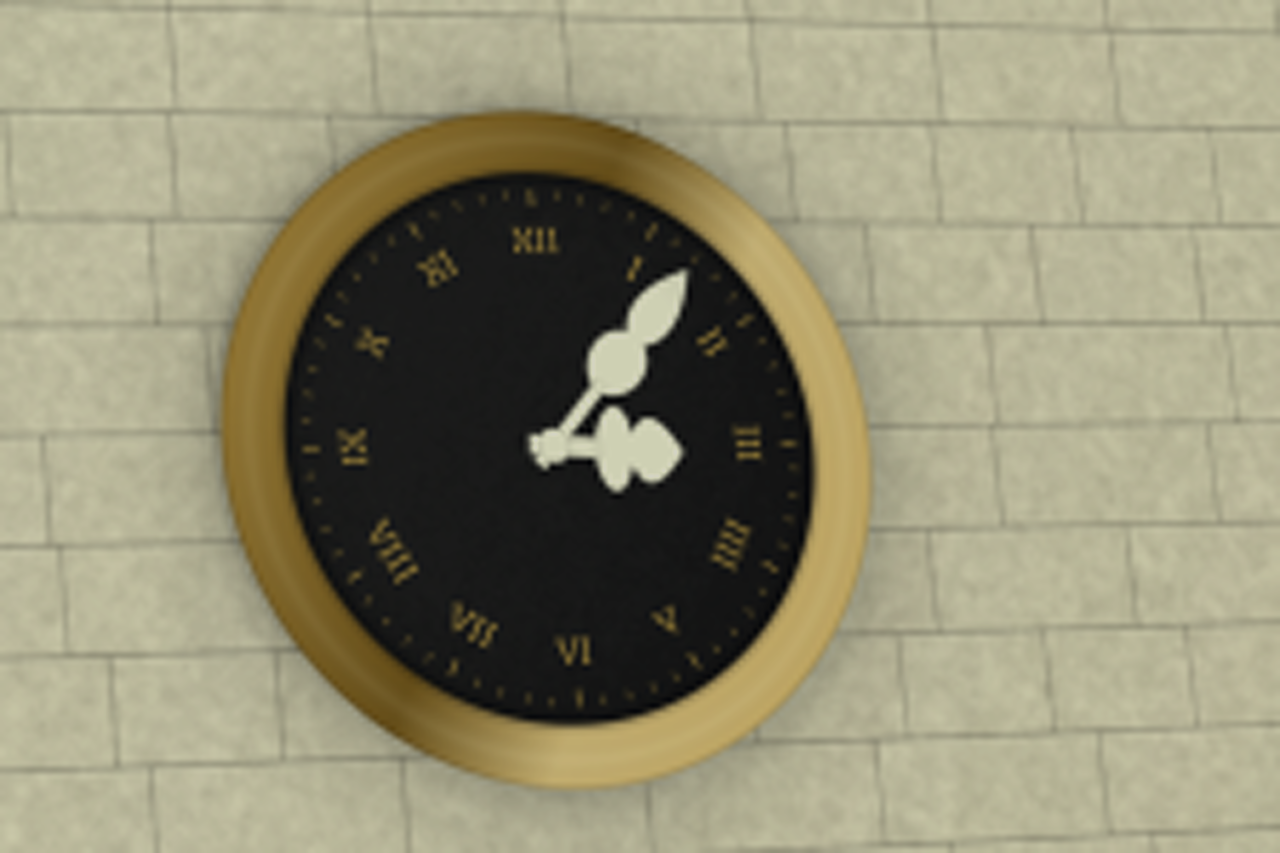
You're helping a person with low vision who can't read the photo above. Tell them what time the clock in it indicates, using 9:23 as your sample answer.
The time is 3:07
